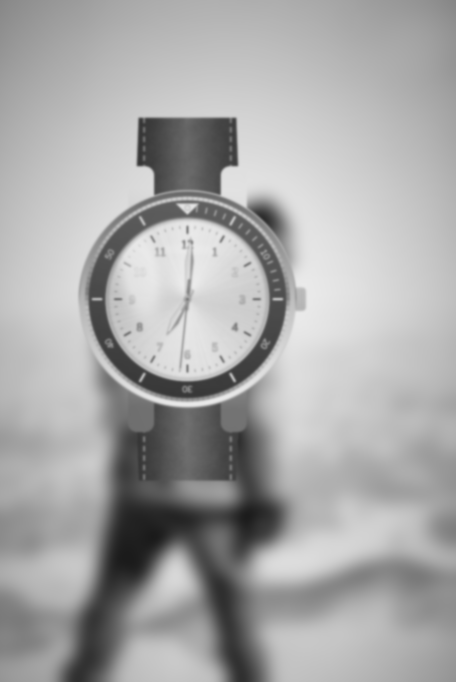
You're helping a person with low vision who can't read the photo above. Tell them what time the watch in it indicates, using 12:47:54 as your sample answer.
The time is 7:00:31
